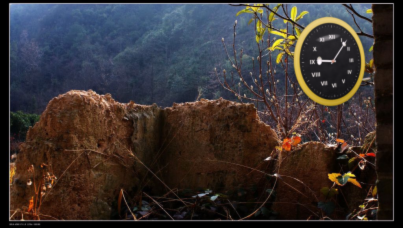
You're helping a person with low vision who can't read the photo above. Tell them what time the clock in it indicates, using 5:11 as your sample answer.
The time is 9:07
